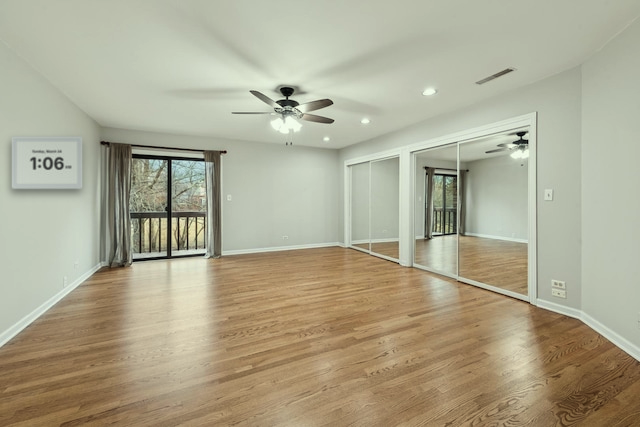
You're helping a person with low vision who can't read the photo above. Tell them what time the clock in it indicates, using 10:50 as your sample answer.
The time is 1:06
